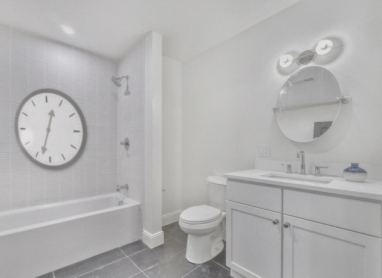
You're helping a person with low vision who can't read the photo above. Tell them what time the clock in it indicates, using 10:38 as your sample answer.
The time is 12:33
